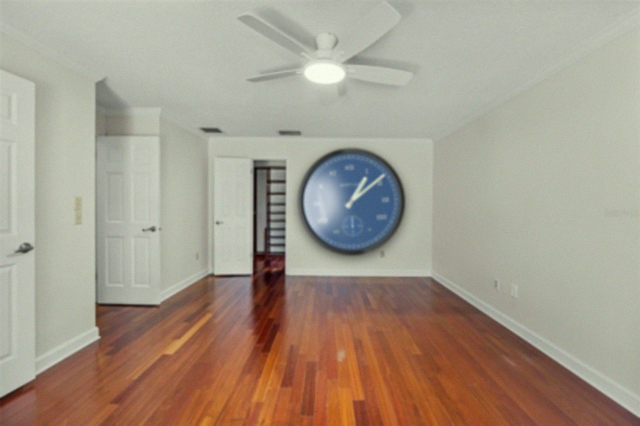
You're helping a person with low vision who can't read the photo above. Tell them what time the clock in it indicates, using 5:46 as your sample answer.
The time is 1:09
